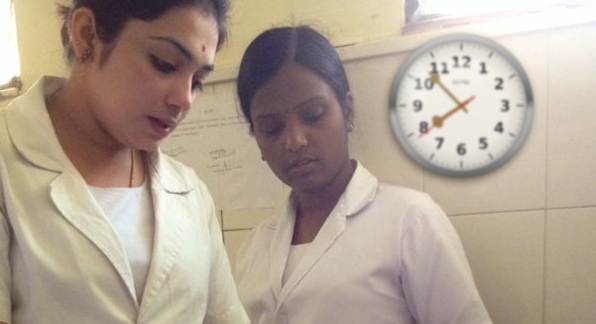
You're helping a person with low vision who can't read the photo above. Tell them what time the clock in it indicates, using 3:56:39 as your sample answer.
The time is 7:52:39
